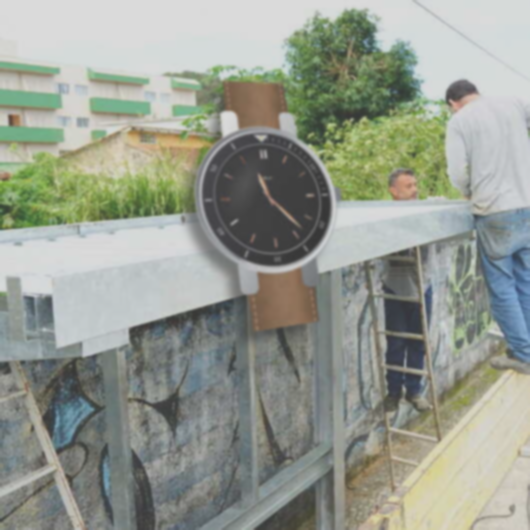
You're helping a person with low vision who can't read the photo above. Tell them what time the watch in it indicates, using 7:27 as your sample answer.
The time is 11:23
